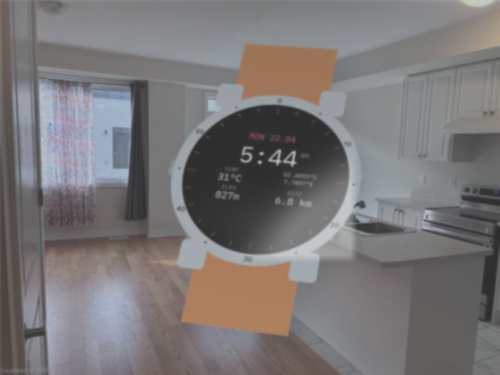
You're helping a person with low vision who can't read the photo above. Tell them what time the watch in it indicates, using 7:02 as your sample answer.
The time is 5:44
